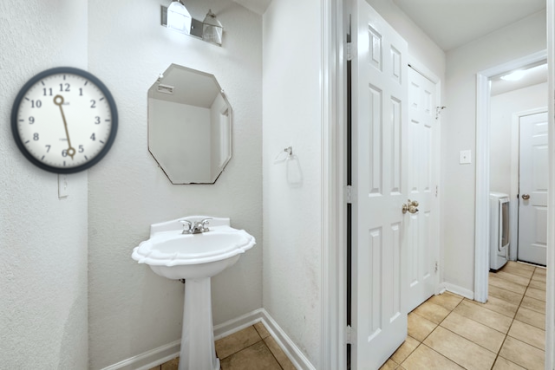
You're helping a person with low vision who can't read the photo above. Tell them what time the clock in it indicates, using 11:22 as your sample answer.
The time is 11:28
